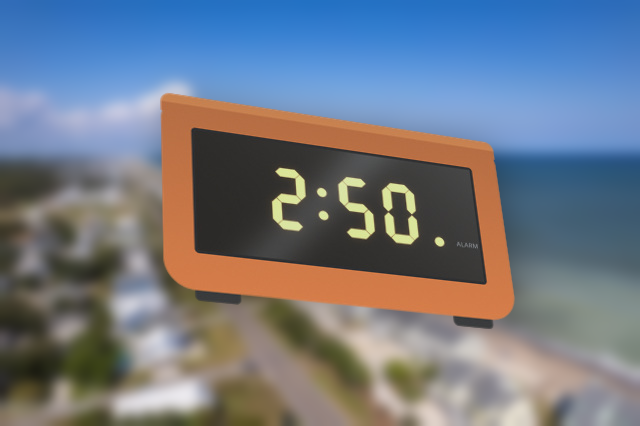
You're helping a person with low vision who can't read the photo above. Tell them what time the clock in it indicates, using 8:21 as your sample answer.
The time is 2:50
